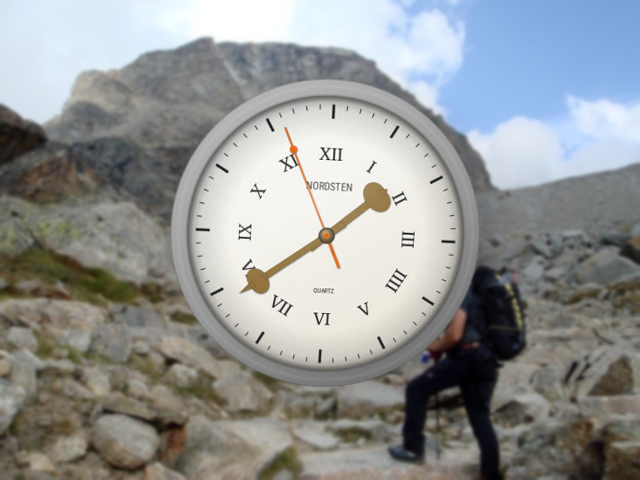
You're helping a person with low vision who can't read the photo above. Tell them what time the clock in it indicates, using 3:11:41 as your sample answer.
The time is 1:38:56
